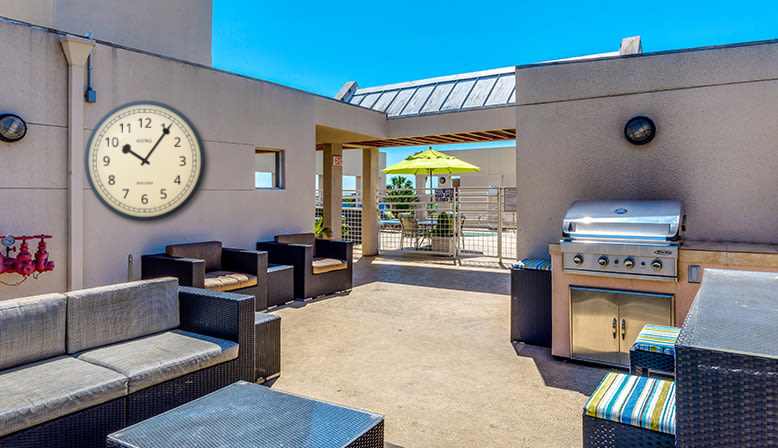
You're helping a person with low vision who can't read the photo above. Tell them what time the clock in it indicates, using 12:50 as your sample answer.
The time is 10:06
